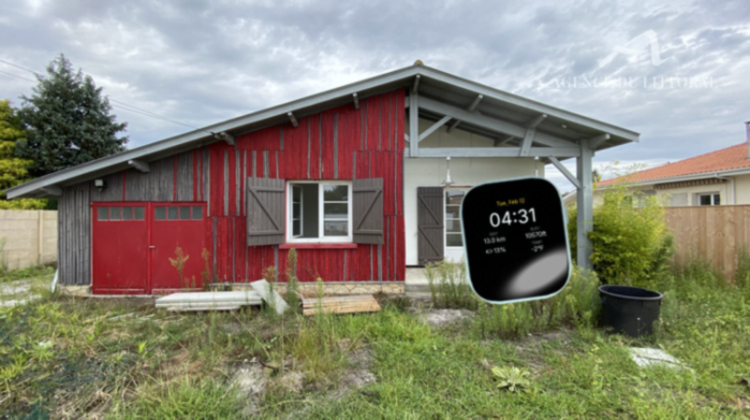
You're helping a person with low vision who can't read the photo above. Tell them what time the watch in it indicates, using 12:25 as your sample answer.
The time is 4:31
